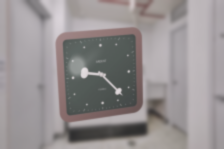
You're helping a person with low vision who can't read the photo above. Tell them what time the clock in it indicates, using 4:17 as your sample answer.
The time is 9:23
